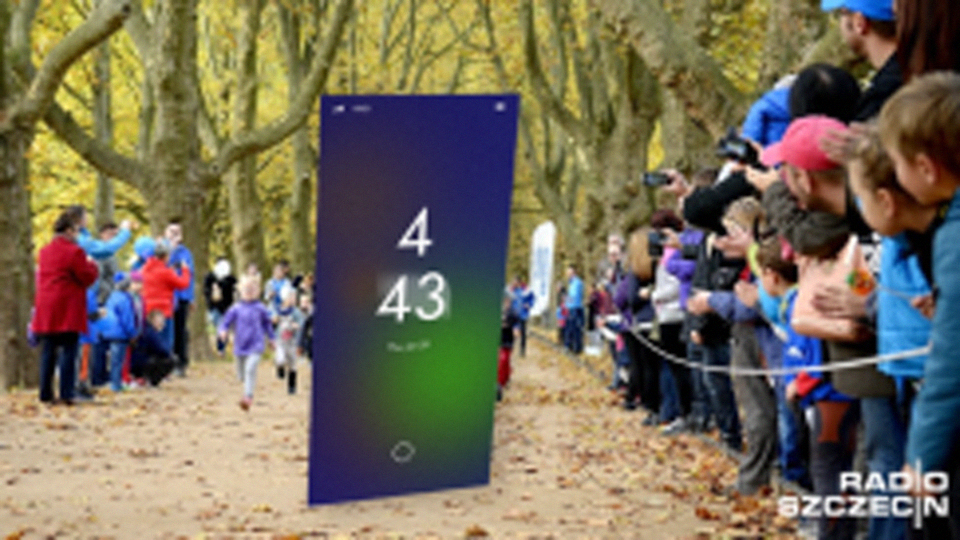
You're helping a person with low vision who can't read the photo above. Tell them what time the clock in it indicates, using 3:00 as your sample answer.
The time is 4:43
